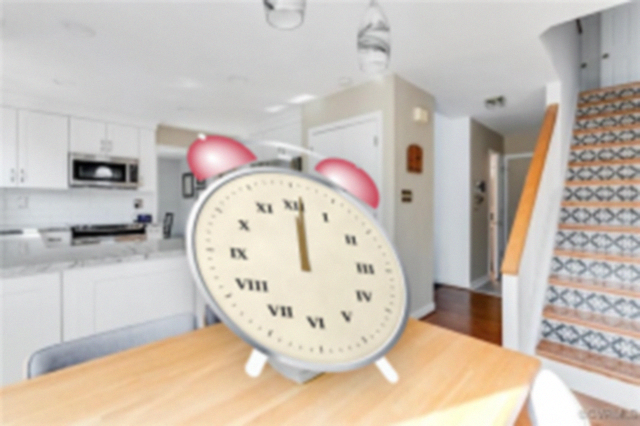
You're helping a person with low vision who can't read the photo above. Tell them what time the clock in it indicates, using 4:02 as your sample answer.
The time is 12:01
